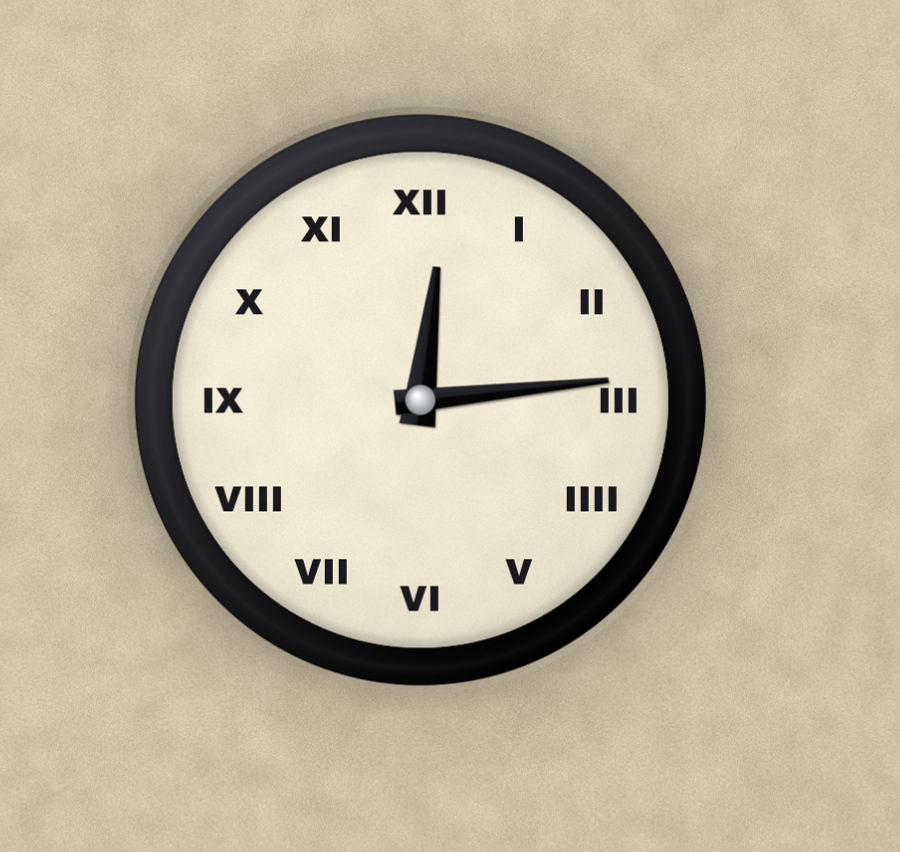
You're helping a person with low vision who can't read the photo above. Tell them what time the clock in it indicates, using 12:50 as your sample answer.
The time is 12:14
